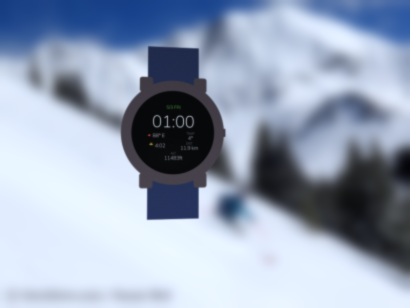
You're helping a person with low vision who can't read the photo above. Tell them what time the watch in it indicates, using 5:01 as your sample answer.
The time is 1:00
